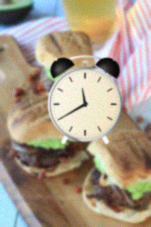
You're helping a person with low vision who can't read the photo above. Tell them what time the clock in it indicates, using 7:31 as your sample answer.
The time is 11:40
